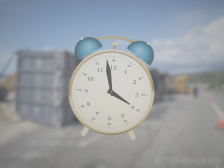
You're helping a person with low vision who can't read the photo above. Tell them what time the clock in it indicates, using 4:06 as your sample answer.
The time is 3:58
